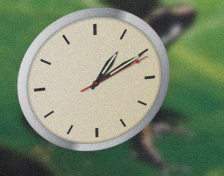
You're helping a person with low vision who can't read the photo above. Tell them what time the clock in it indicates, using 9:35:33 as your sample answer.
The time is 1:10:11
